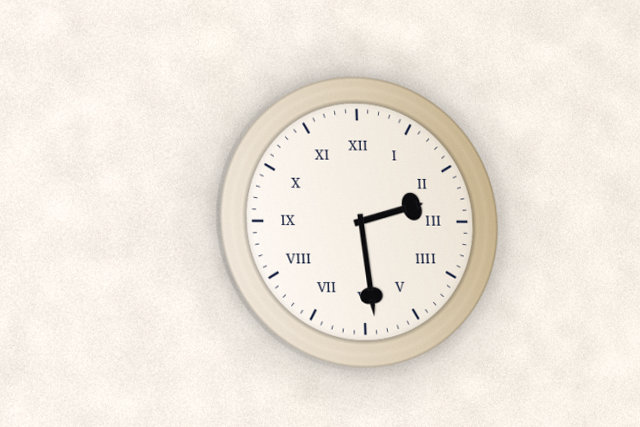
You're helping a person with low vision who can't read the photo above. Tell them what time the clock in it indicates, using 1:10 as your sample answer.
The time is 2:29
